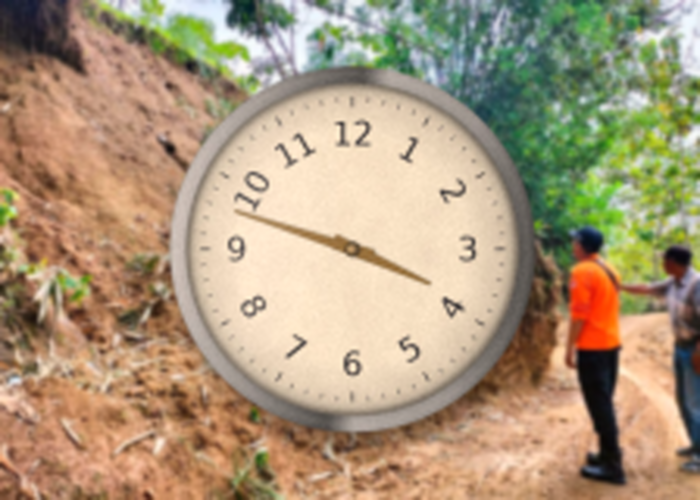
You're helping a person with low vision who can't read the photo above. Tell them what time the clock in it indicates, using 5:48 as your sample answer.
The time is 3:48
